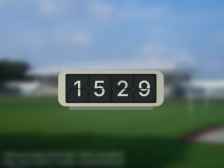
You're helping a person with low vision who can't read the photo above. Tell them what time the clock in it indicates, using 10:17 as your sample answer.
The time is 15:29
